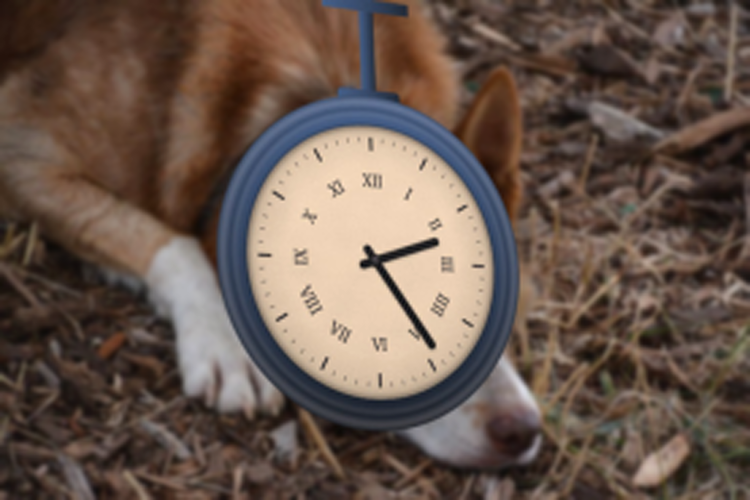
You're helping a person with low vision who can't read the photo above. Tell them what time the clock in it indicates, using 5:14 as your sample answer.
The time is 2:24
